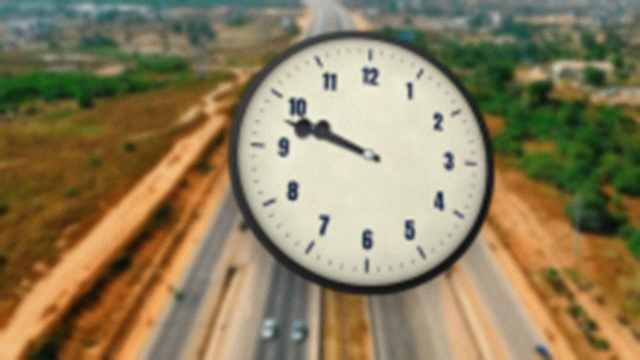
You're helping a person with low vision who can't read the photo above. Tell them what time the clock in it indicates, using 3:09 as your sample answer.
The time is 9:48
